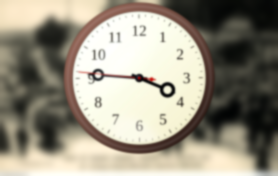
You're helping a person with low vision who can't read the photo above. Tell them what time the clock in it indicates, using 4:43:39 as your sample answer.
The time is 3:45:46
